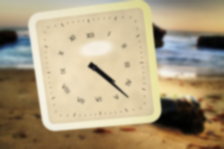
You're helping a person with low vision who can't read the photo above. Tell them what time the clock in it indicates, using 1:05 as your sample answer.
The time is 4:23
